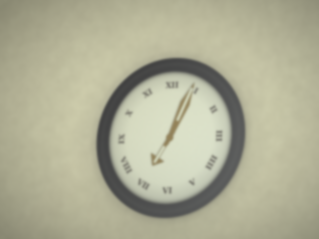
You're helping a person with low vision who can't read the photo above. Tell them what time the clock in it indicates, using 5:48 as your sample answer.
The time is 7:04
